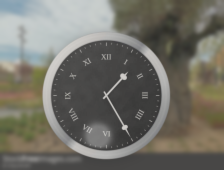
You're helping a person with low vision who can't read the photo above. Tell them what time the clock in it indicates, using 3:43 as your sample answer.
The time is 1:25
